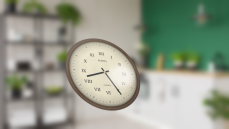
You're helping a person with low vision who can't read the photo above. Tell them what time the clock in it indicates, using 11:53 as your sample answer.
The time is 8:25
